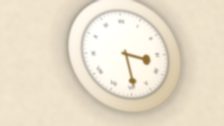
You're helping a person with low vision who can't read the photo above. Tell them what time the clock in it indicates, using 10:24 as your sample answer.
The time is 3:29
